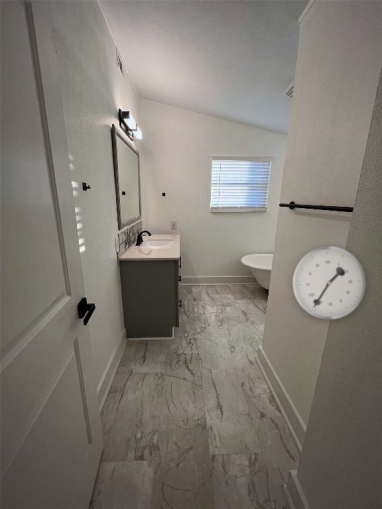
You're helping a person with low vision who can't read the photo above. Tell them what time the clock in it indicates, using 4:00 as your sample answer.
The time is 1:36
